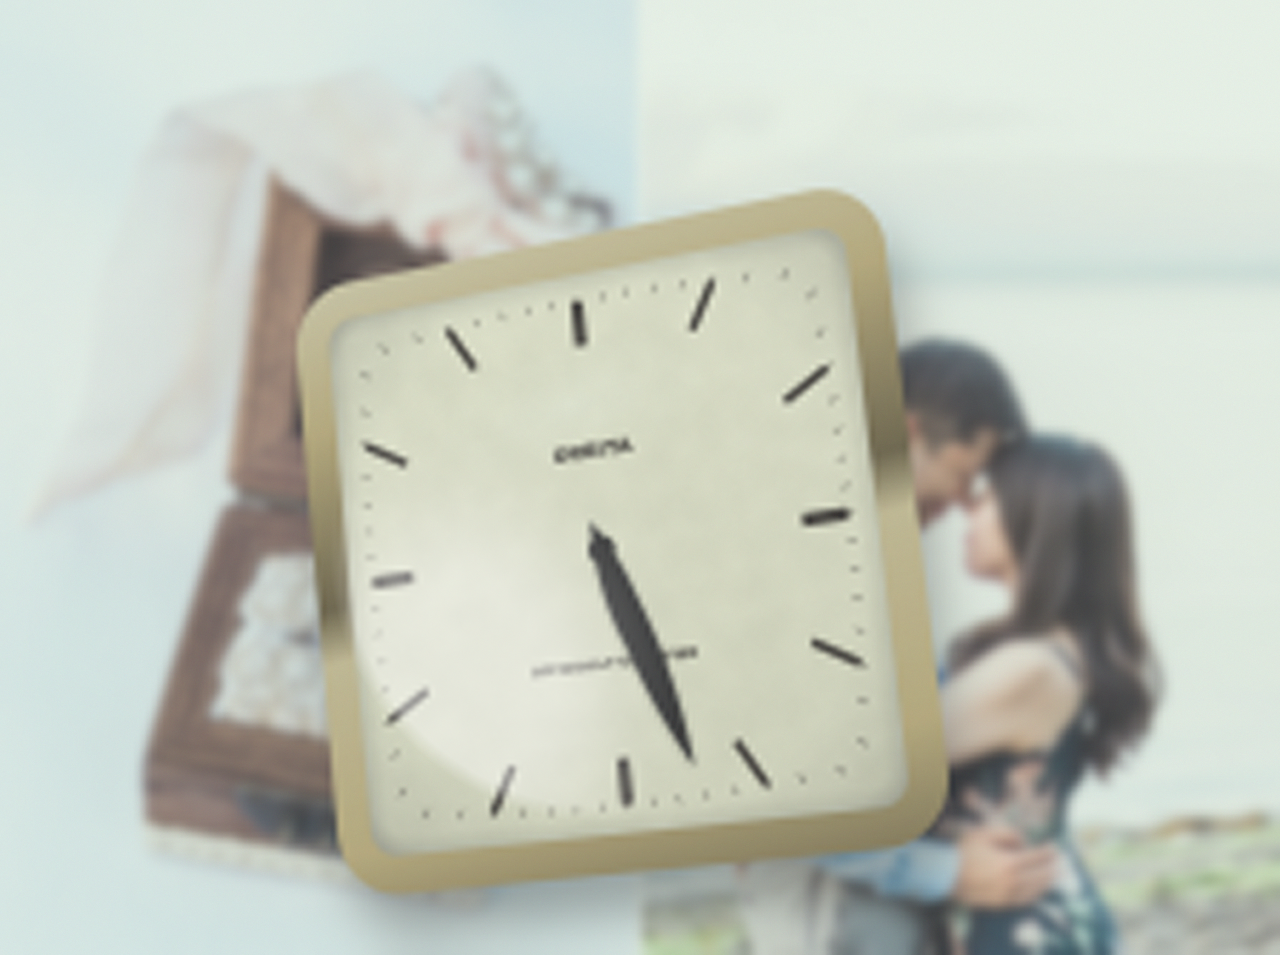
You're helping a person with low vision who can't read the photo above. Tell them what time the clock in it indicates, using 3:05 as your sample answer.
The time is 5:27
